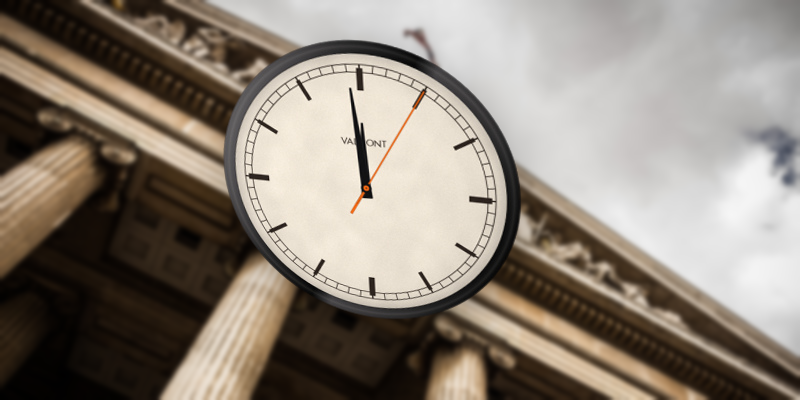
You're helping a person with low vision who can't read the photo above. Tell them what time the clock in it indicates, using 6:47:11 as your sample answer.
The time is 11:59:05
